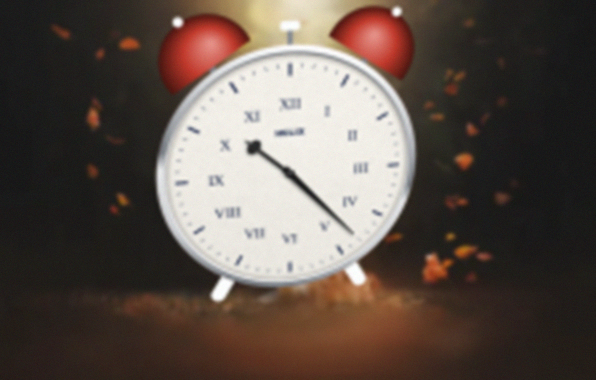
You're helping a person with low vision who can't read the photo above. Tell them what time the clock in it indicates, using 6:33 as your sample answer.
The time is 10:23
